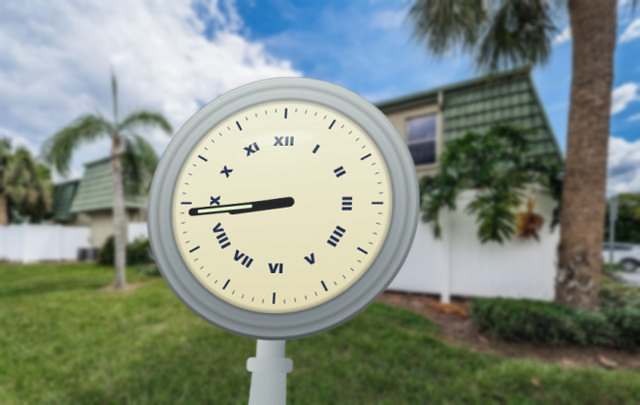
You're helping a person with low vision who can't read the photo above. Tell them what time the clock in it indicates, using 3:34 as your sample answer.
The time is 8:44
